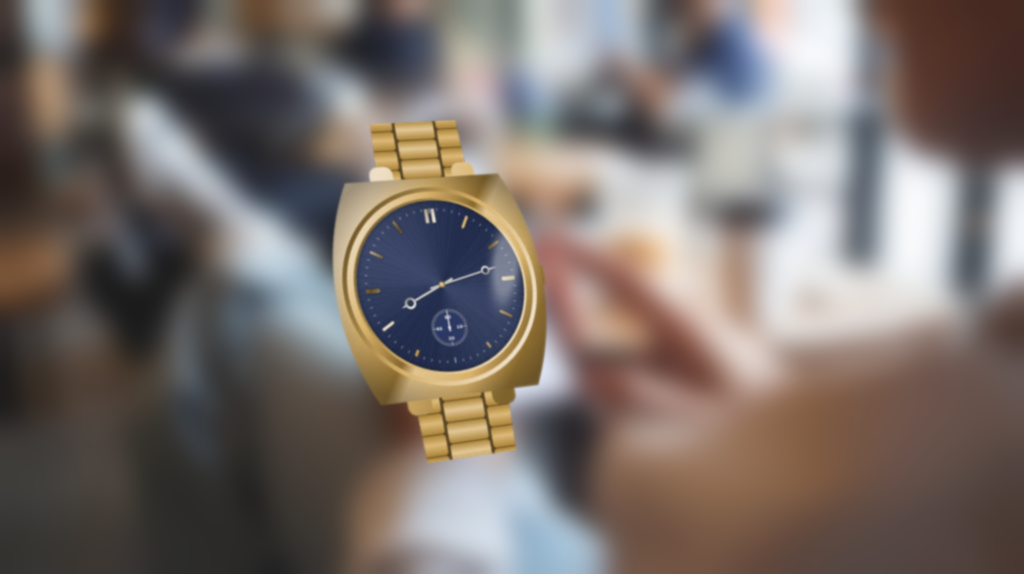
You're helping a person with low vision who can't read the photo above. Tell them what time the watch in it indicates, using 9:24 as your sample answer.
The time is 8:13
